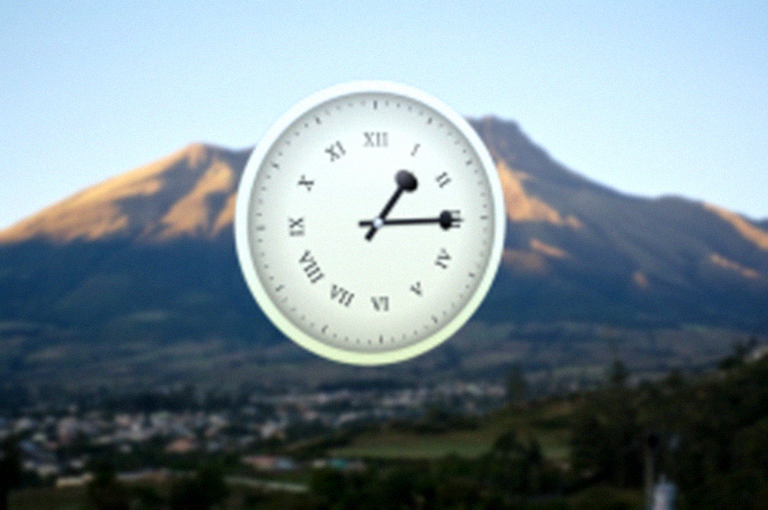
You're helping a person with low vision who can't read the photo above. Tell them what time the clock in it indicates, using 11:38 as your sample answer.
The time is 1:15
